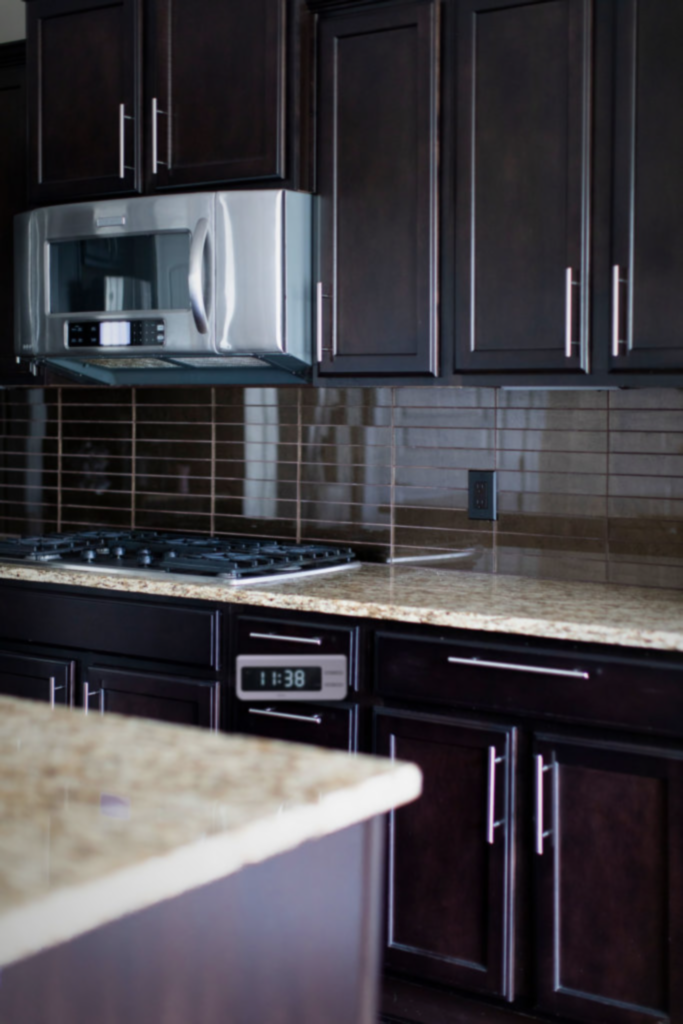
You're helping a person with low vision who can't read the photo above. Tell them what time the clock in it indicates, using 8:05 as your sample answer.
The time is 11:38
